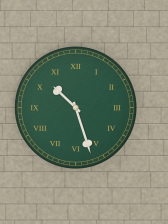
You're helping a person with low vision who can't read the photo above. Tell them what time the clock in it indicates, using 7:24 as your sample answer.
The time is 10:27
